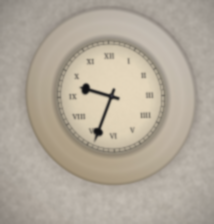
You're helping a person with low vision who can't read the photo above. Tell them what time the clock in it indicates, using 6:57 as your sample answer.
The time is 9:34
